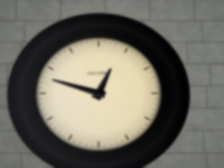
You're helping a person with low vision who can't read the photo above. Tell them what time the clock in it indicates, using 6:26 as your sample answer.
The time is 12:48
